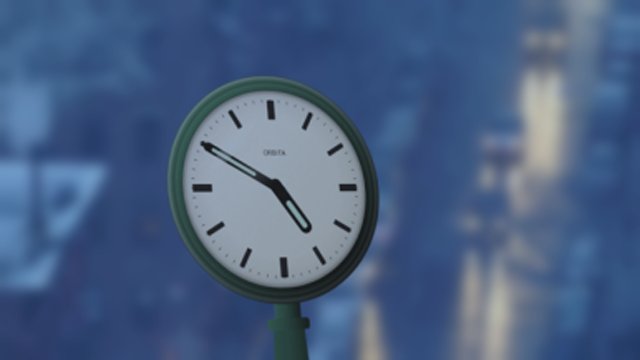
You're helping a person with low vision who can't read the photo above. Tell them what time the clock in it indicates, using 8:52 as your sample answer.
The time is 4:50
